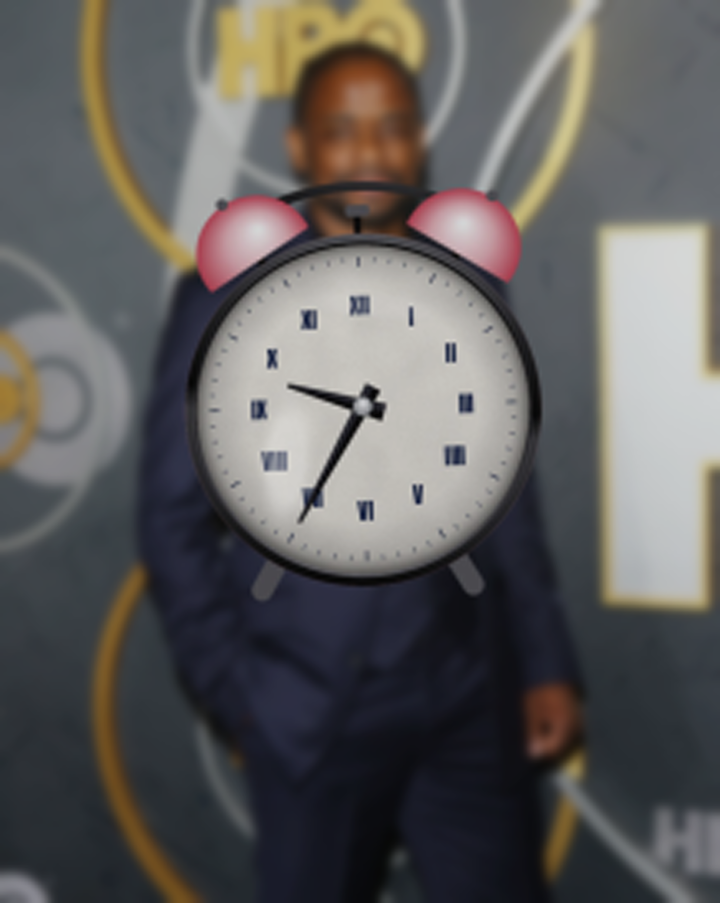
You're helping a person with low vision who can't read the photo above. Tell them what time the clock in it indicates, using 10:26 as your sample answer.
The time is 9:35
